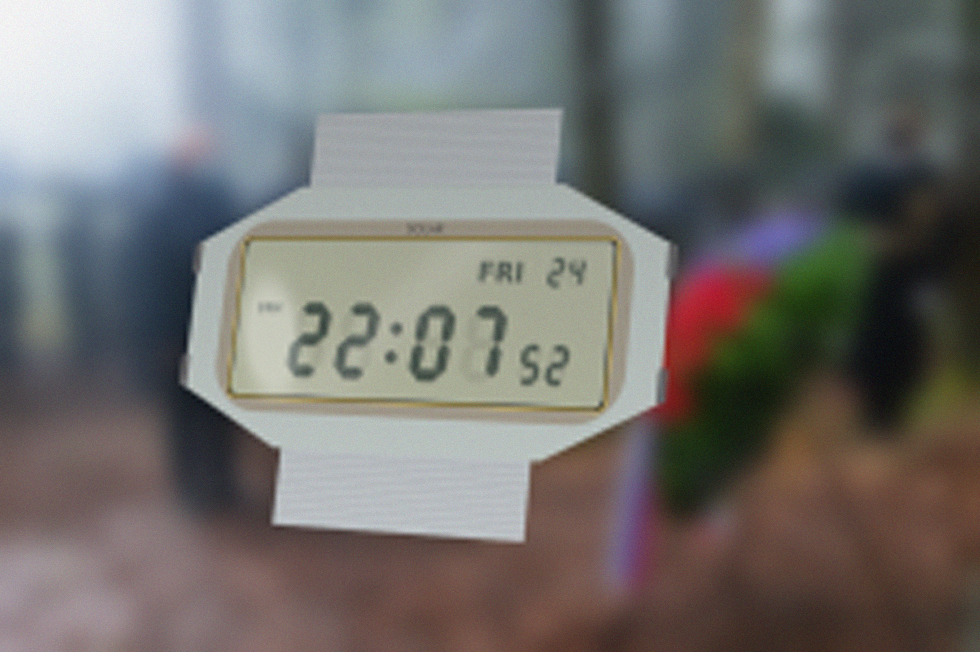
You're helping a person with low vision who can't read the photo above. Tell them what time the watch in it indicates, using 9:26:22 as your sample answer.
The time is 22:07:52
